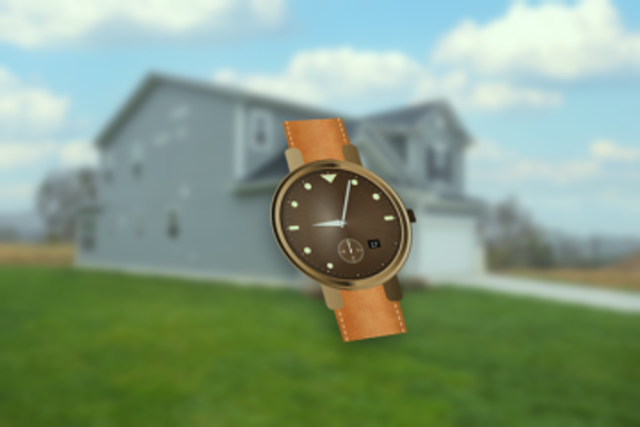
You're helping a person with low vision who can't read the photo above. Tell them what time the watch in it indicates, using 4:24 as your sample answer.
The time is 9:04
